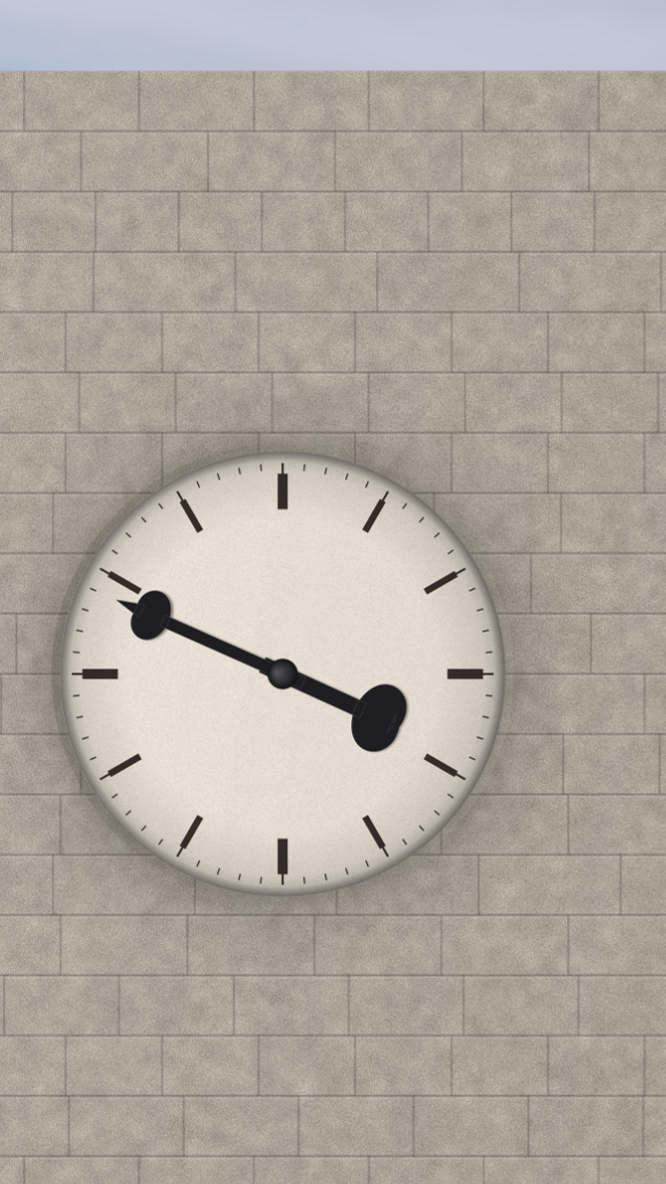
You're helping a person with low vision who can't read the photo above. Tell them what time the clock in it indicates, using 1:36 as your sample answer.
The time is 3:49
